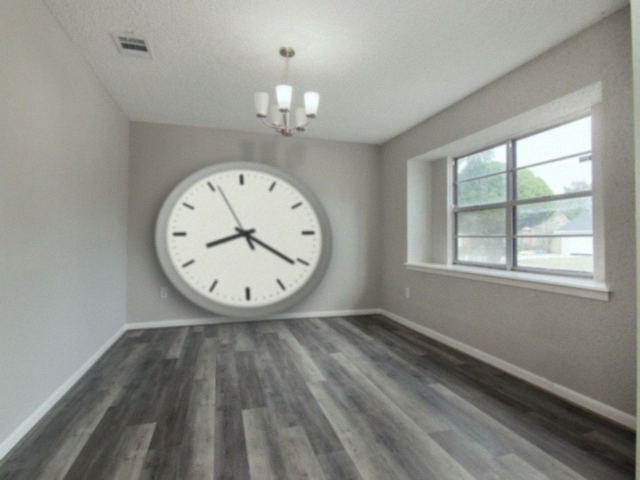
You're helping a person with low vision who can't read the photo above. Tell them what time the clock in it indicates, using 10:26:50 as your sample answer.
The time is 8:20:56
